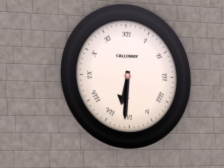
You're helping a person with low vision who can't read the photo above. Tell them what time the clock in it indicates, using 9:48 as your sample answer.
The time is 6:31
